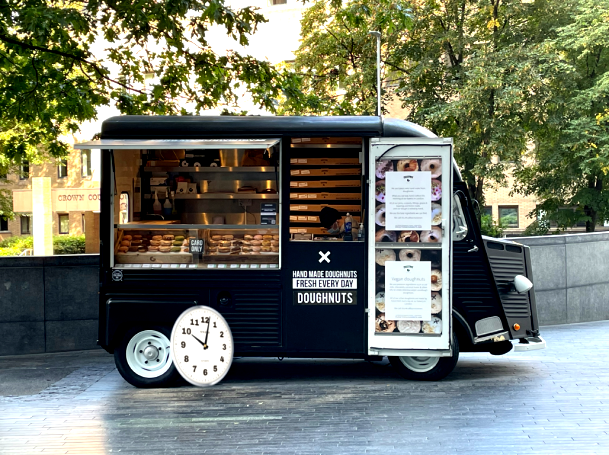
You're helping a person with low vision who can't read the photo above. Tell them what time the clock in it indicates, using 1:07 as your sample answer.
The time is 10:02
